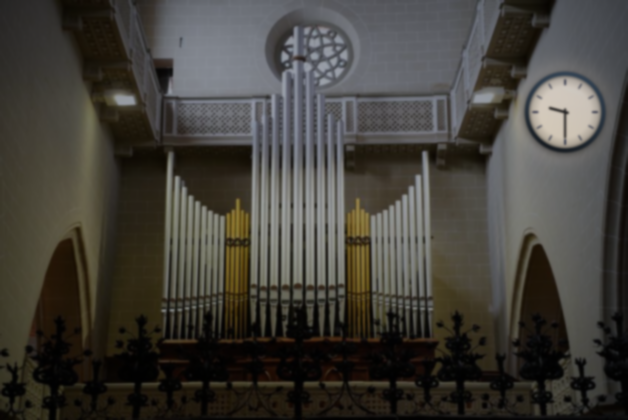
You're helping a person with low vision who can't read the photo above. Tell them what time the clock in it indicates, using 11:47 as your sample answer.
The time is 9:30
